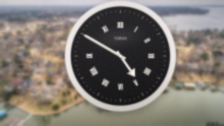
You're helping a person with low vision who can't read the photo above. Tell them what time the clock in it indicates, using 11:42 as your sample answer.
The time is 4:50
